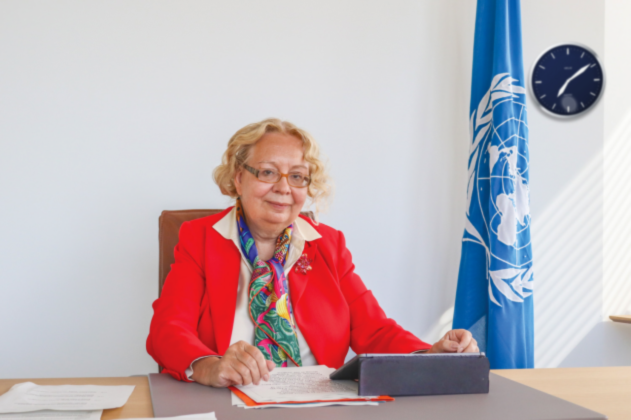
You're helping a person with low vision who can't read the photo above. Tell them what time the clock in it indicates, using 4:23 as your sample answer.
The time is 7:09
